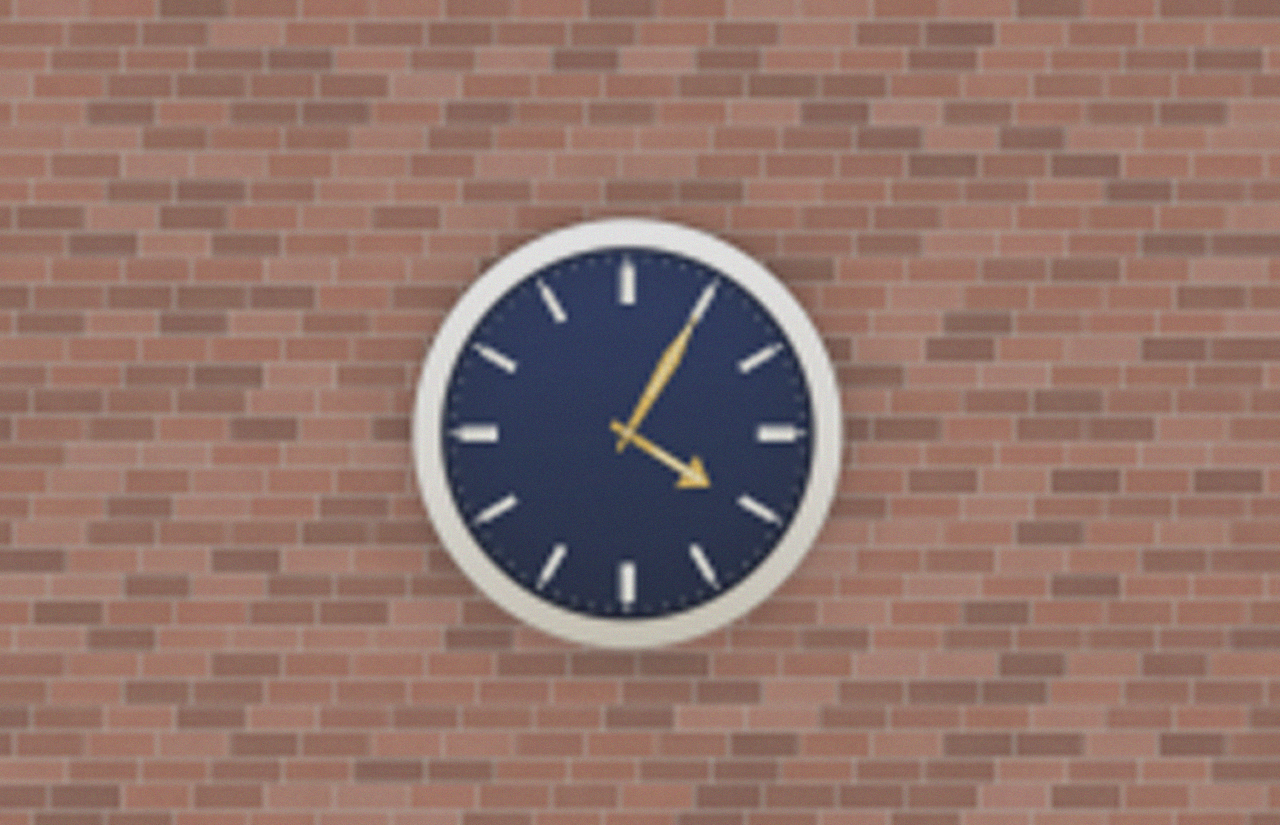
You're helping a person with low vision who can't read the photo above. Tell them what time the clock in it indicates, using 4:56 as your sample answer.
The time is 4:05
